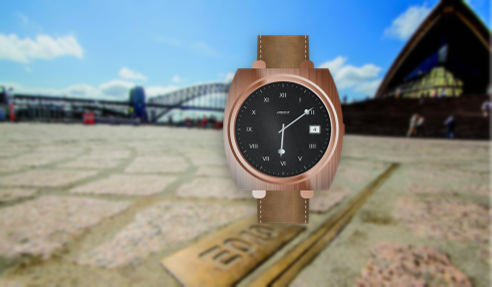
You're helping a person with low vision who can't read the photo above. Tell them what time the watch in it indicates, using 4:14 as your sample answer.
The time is 6:09
